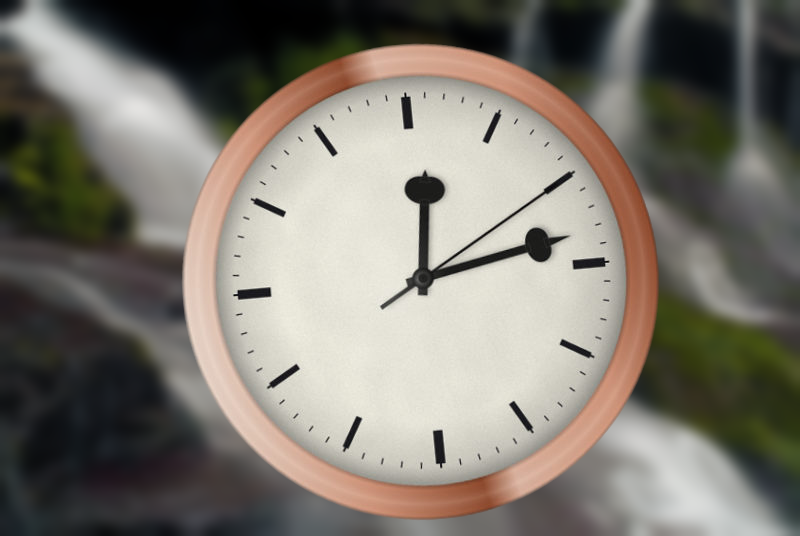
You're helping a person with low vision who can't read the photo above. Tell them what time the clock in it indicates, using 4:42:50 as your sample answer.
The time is 12:13:10
